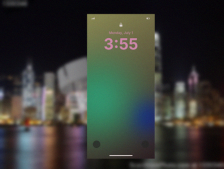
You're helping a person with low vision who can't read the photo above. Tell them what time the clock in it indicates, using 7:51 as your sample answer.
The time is 3:55
